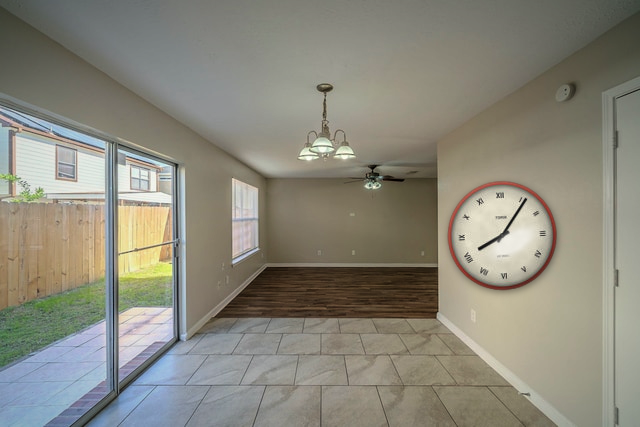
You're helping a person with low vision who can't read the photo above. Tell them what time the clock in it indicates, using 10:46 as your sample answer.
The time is 8:06
